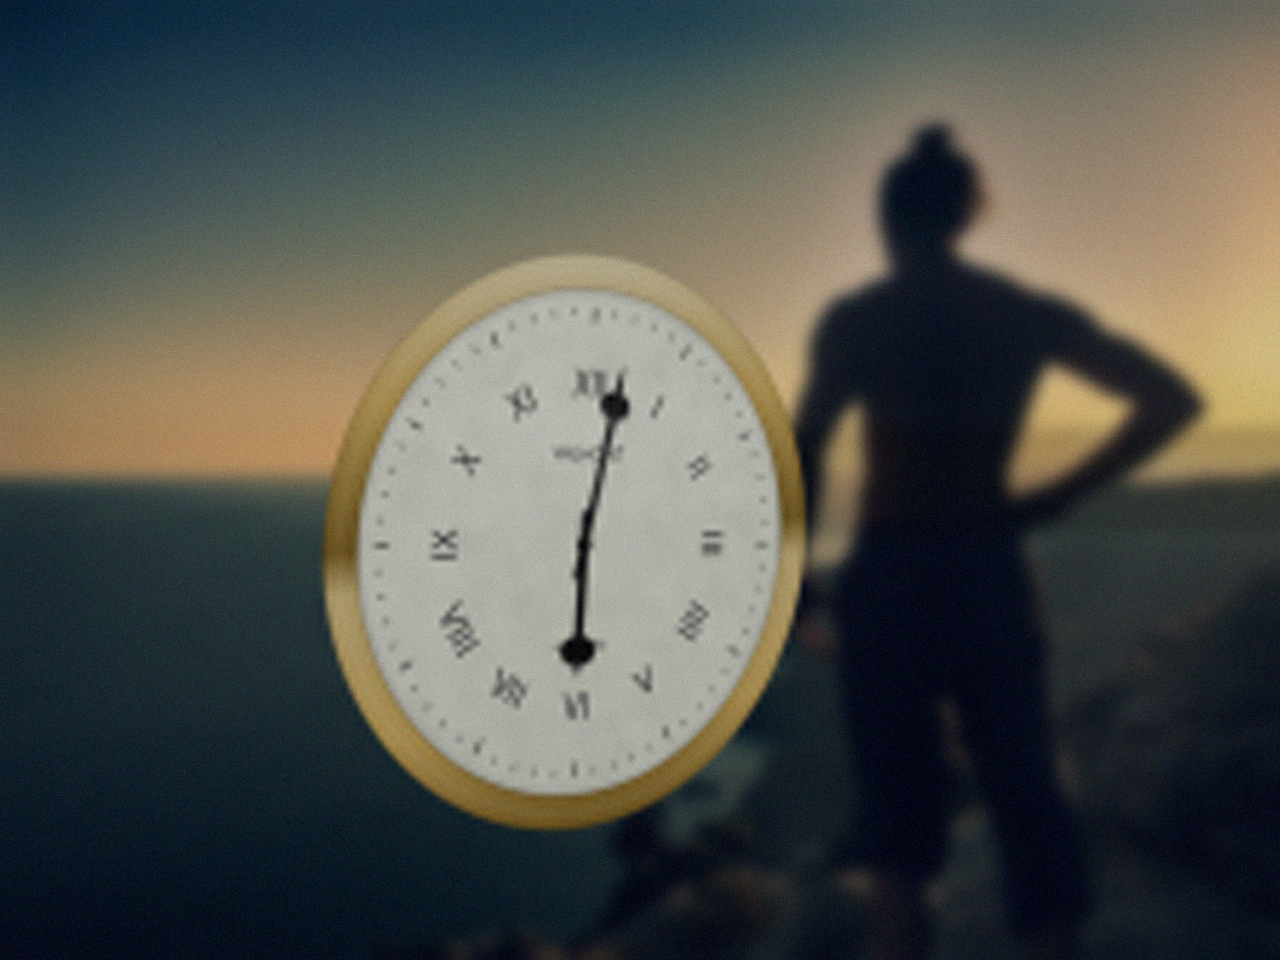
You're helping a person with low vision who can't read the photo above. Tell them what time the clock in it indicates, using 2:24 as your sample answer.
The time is 6:02
